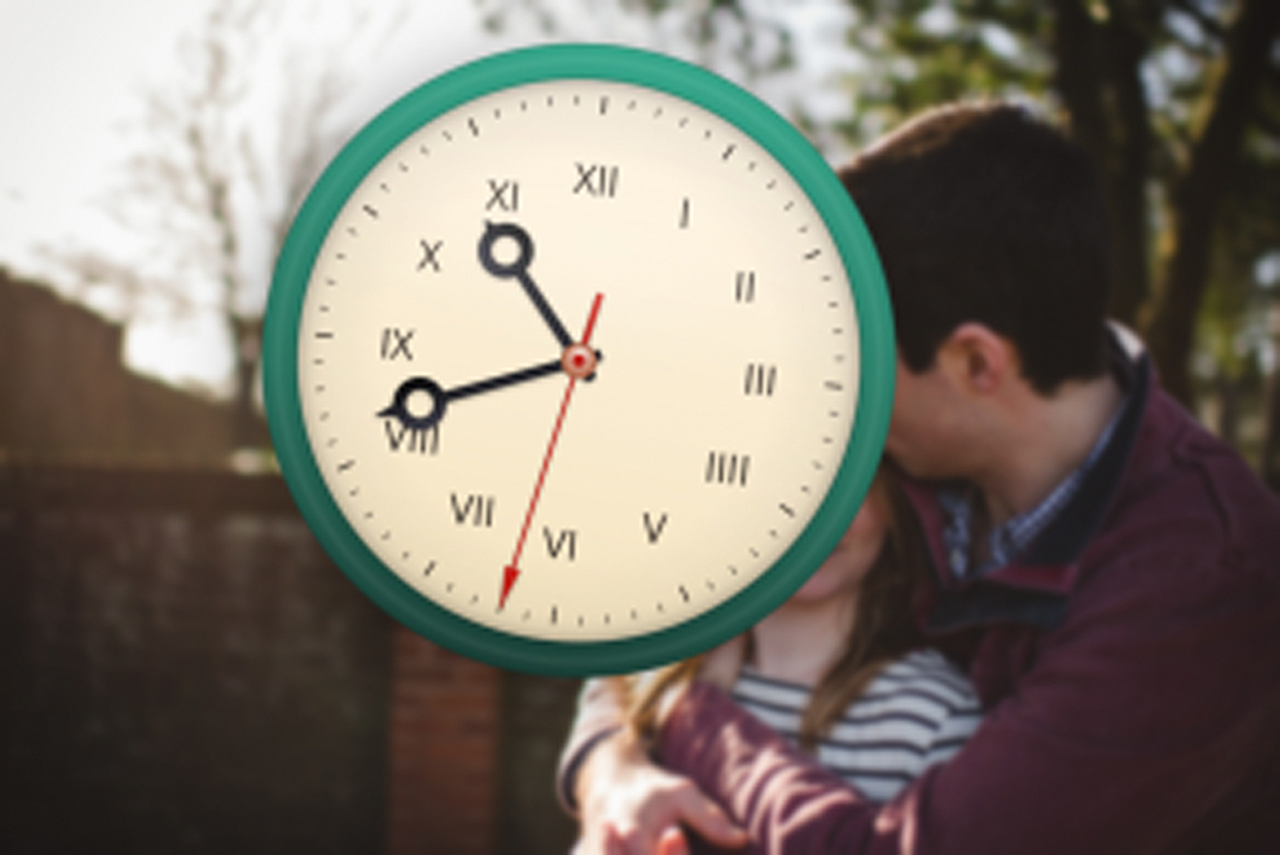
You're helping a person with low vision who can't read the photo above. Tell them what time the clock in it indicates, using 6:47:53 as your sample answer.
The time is 10:41:32
